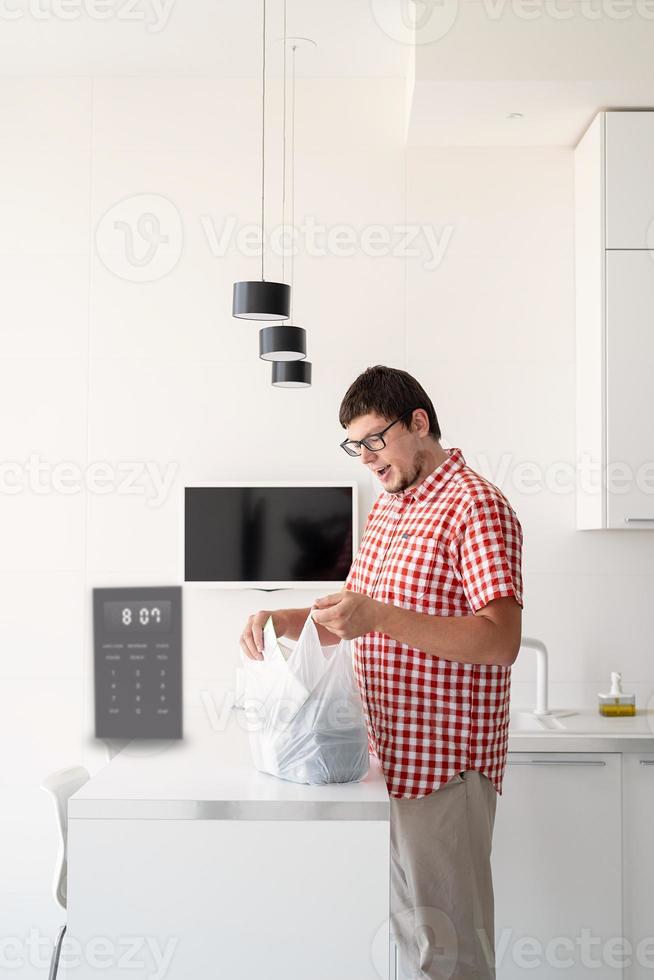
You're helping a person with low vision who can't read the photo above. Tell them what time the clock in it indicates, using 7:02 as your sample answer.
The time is 8:07
